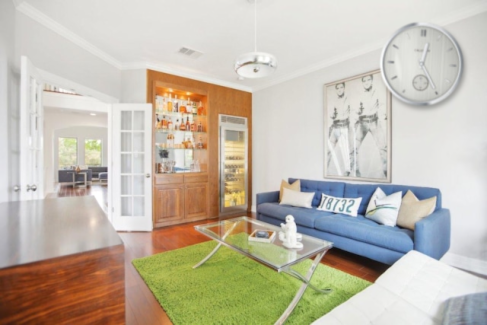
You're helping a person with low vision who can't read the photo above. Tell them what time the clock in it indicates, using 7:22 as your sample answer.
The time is 12:25
